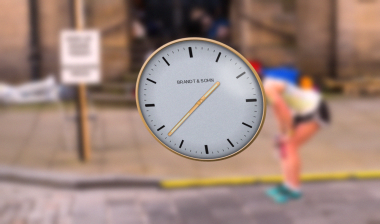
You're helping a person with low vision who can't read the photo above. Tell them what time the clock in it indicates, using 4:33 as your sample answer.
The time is 1:38
